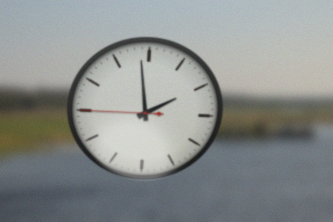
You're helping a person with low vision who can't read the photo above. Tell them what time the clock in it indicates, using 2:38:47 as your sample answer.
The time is 1:58:45
